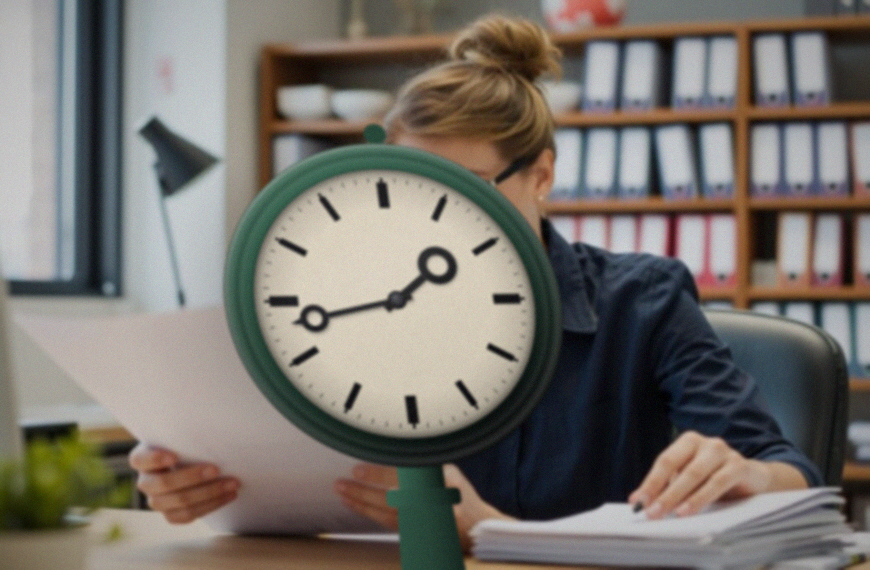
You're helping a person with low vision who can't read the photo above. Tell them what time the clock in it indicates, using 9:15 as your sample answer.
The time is 1:43
